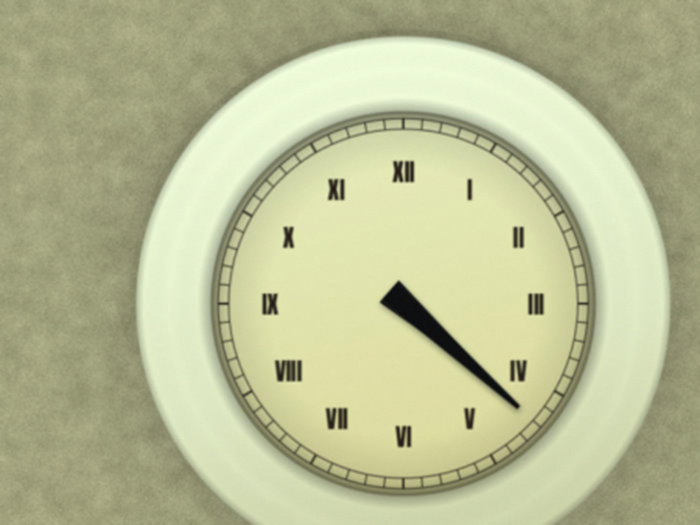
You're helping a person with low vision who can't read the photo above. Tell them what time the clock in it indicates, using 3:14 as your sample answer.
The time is 4:22
